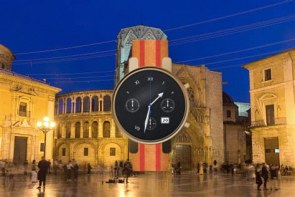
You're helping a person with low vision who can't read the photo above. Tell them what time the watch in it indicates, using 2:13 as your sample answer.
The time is 1:32
